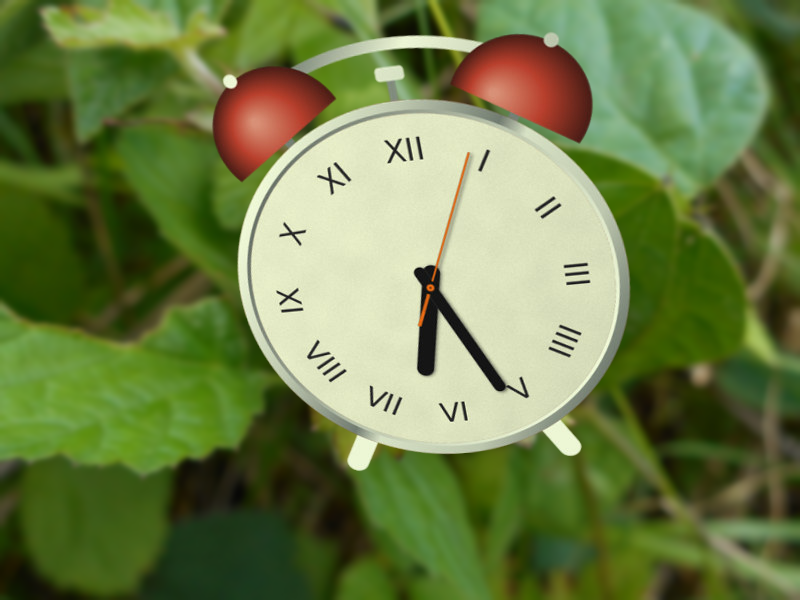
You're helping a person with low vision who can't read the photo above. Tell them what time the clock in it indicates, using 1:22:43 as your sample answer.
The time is 6:26:04
